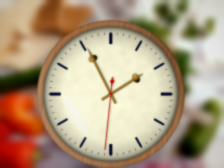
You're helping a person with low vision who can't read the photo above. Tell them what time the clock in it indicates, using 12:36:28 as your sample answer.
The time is 1:55:31
